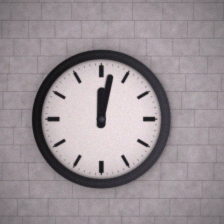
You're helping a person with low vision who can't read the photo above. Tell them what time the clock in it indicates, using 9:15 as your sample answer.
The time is 12:02
